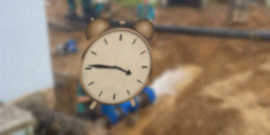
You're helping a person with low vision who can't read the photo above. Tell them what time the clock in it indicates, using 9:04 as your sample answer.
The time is 3:46
